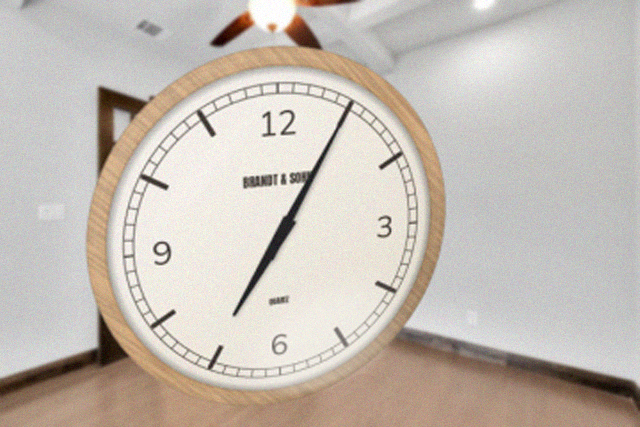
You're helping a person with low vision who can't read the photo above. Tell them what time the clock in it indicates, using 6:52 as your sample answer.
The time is 7:05
